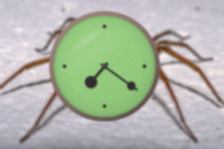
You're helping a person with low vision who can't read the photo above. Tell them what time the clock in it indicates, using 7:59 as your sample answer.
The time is 7:21
